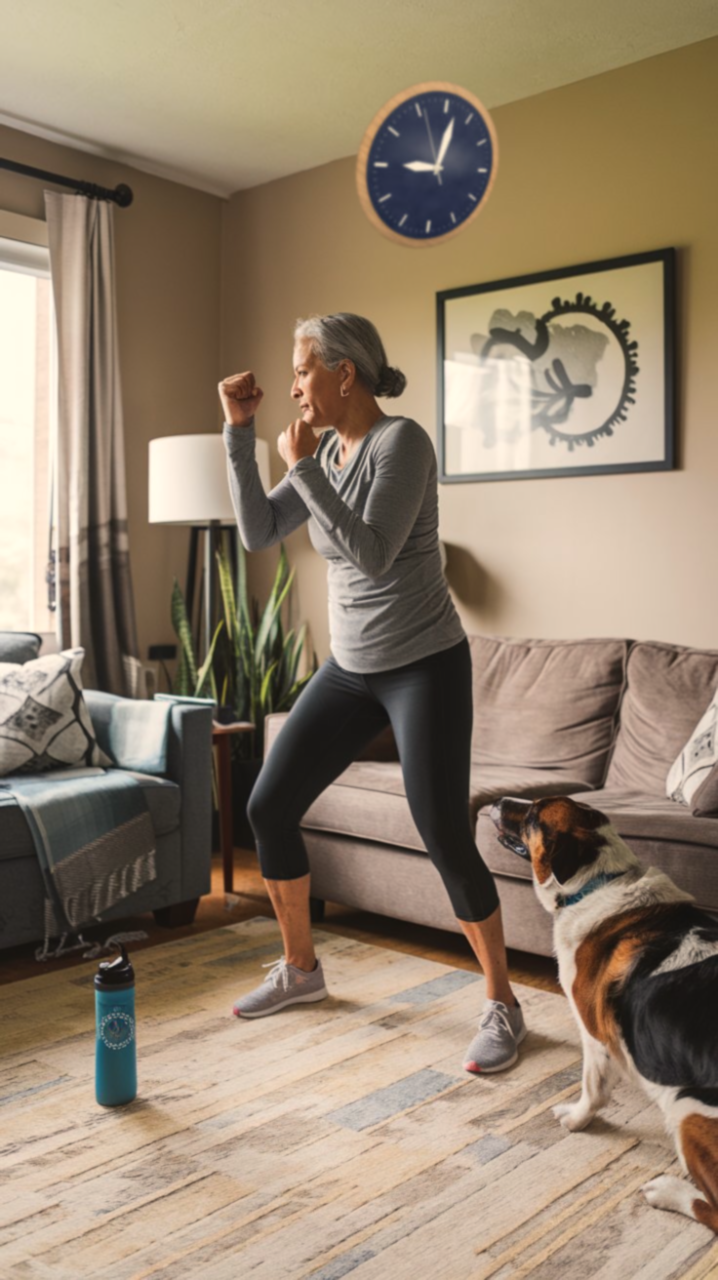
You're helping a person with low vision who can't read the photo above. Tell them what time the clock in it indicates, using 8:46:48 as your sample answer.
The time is 9:01:56
